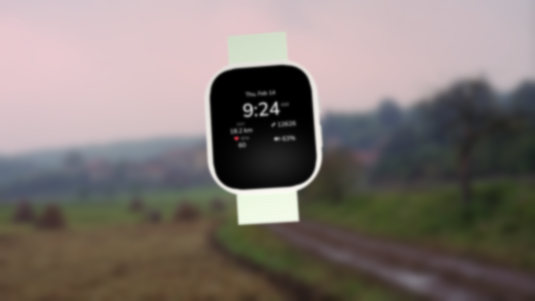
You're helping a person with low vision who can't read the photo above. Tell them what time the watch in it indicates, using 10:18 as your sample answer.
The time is 9:24
